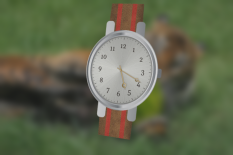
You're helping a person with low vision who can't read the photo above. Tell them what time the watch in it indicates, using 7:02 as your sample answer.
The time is 5:19
